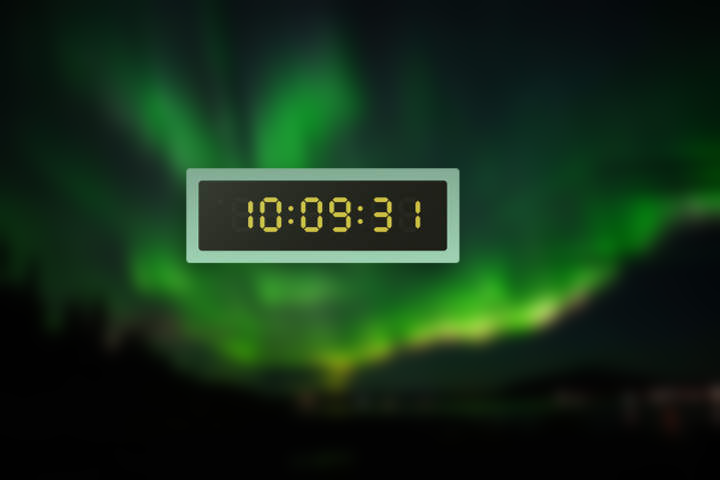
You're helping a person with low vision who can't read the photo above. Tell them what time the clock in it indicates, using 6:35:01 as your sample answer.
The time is 10:09:31
